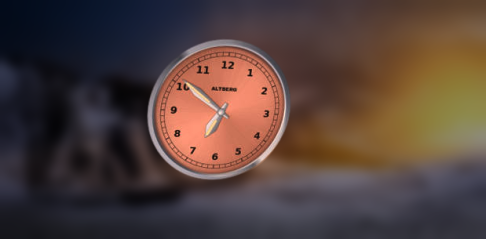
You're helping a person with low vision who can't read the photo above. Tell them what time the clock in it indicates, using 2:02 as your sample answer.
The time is 6:51
